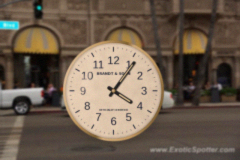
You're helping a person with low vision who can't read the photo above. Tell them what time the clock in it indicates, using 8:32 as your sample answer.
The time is 4:06
